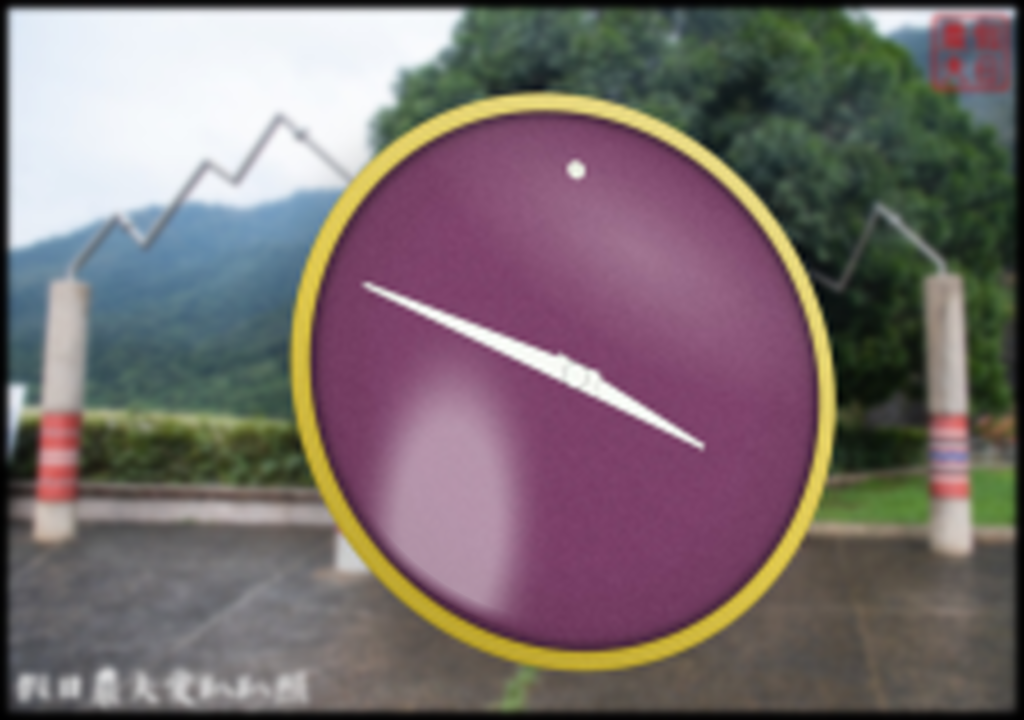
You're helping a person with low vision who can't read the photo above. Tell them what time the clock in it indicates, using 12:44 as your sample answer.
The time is 3:48
